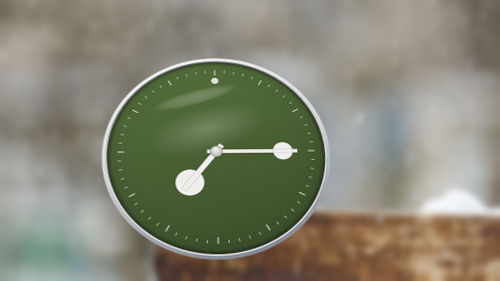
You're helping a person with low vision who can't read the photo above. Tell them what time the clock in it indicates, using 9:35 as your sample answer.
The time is 7:15
